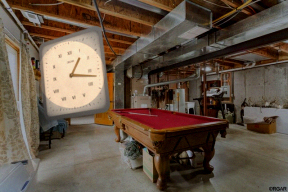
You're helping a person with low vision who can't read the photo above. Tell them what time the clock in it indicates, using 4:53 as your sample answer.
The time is 1:17
